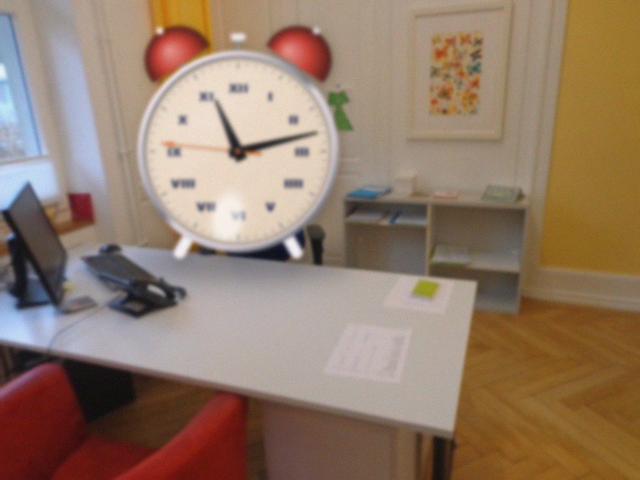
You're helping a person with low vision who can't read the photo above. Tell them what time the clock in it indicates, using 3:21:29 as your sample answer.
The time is 11:12:46
